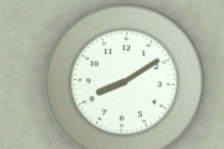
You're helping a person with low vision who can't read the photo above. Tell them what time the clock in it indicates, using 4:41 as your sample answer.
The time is 8:09
